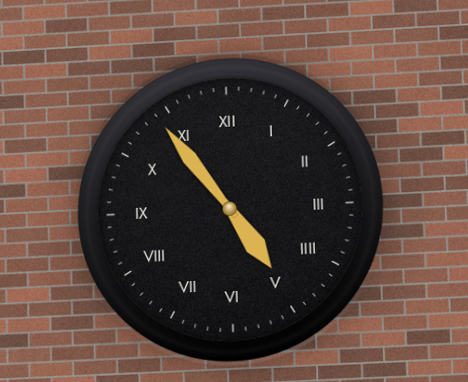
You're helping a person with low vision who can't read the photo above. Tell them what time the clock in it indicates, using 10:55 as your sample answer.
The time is 4:54
